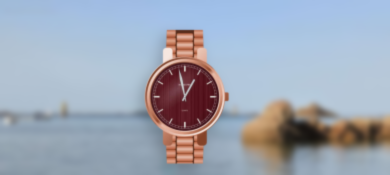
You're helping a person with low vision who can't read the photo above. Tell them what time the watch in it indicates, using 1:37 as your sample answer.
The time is 12:58
